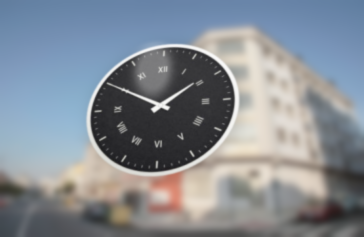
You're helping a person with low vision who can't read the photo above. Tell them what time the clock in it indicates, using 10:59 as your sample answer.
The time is 1:50
